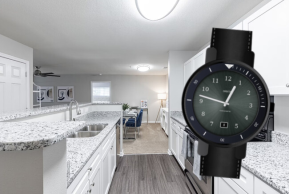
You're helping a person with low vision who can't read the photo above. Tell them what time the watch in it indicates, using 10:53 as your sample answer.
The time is 12:47
